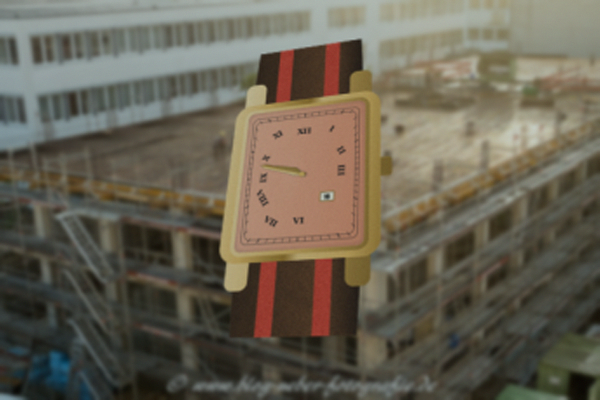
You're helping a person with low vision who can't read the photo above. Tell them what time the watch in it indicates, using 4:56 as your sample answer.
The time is 9:48
